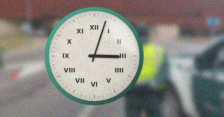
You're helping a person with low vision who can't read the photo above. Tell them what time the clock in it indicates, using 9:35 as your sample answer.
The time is 3:03
